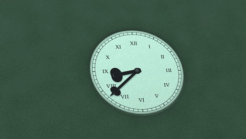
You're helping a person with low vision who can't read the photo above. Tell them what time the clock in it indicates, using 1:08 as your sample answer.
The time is 8:38
